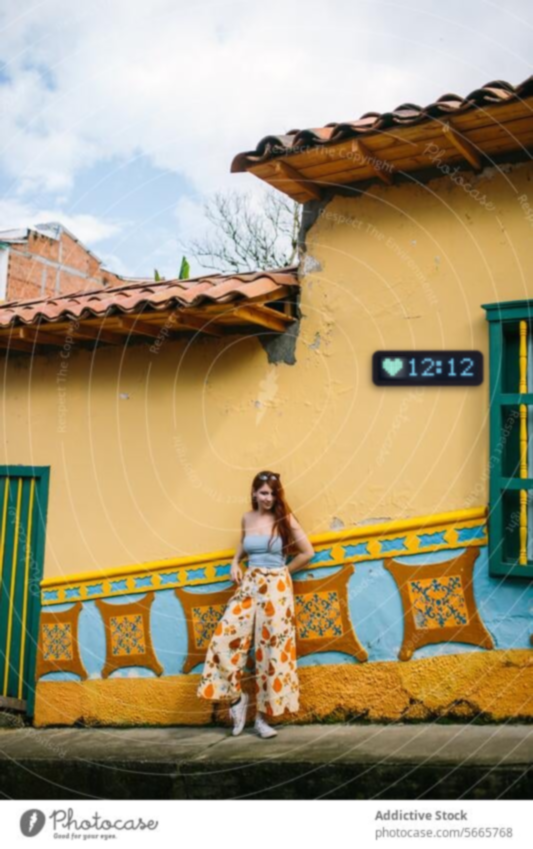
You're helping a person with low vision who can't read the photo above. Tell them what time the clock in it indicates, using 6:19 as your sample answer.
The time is 12:12
